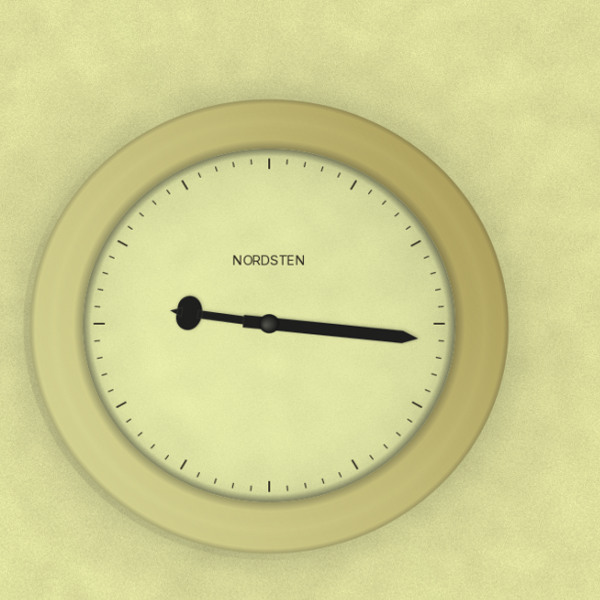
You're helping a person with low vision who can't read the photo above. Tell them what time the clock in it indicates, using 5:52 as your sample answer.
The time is 9:16
